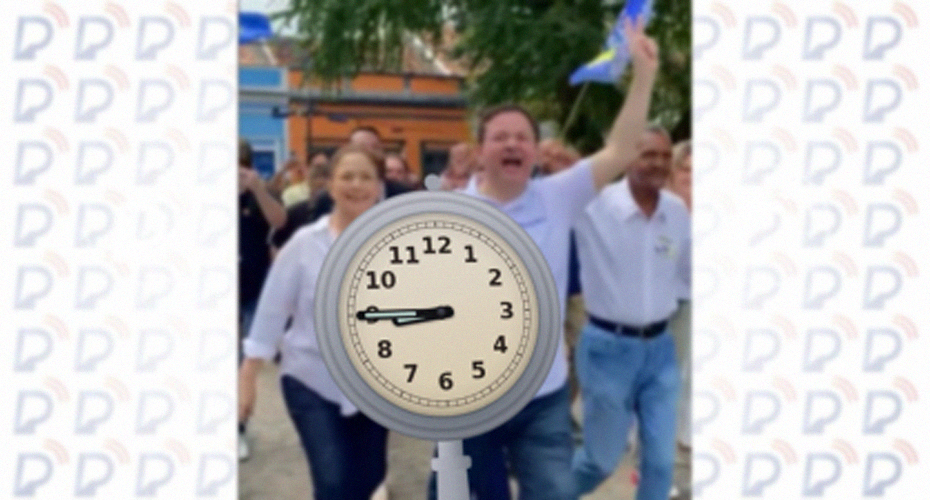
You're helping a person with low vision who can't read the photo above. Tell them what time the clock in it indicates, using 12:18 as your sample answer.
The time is 8:45
